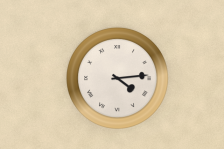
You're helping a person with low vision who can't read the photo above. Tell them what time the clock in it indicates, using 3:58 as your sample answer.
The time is 4:14
